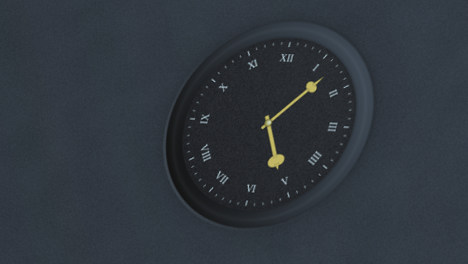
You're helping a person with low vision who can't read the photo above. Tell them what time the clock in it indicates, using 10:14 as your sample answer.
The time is 5:07
